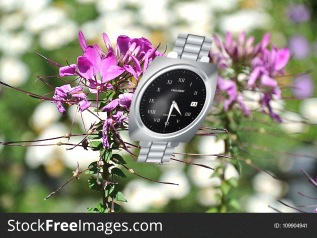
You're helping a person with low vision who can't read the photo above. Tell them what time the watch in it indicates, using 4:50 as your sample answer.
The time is 4:30
